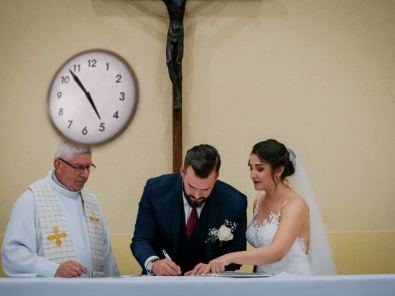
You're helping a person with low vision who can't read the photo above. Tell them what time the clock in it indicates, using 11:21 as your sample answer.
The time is 4:53
